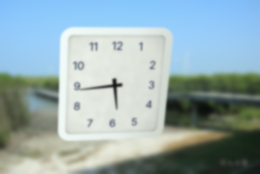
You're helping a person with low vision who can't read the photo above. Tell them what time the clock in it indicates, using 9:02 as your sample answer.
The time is 5:44
